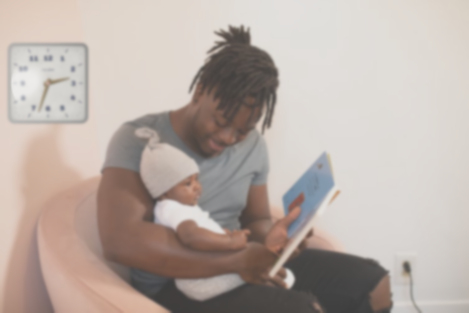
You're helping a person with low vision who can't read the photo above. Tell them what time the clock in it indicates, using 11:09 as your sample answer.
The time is 2:33
